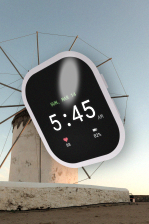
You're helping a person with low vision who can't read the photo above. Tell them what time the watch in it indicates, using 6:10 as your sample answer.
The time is 5:45
